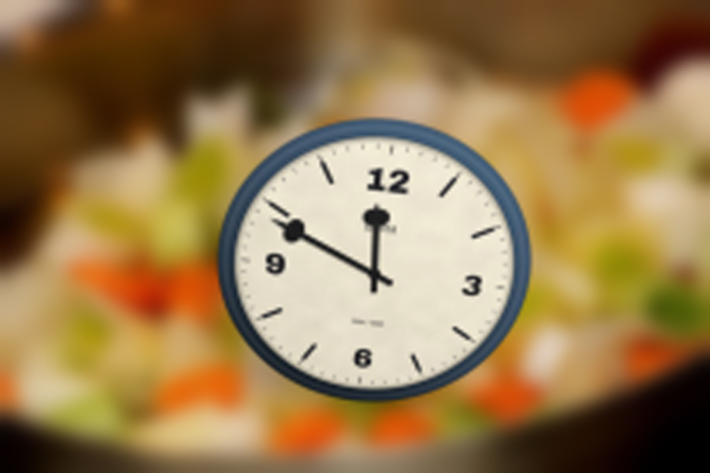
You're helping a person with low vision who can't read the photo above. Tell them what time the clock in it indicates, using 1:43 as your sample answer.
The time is 11:49
